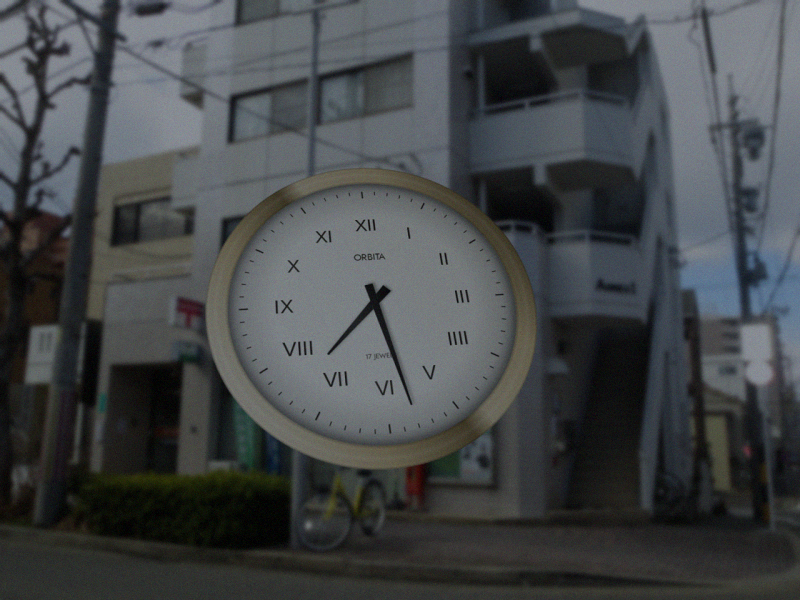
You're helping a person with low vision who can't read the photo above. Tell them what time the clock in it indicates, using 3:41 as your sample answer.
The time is 7:28
